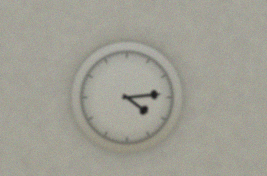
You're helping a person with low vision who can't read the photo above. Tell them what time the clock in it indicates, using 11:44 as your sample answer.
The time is 4:14
